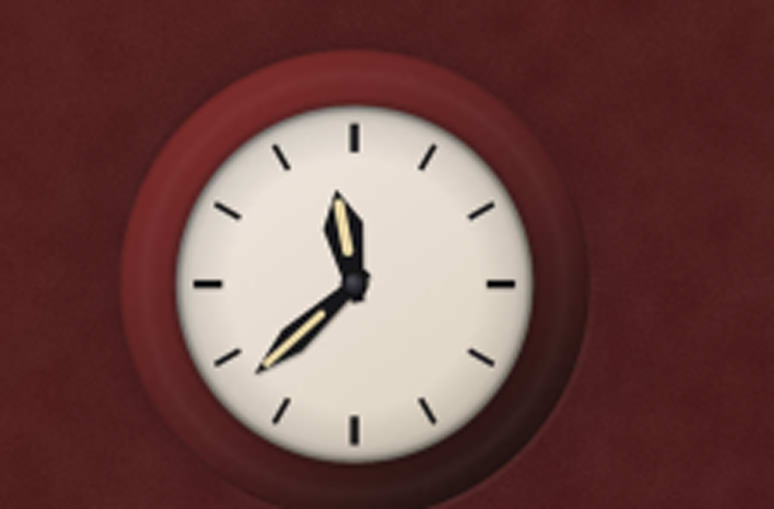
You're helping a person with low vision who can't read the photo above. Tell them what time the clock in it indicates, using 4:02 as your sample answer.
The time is 11:38
